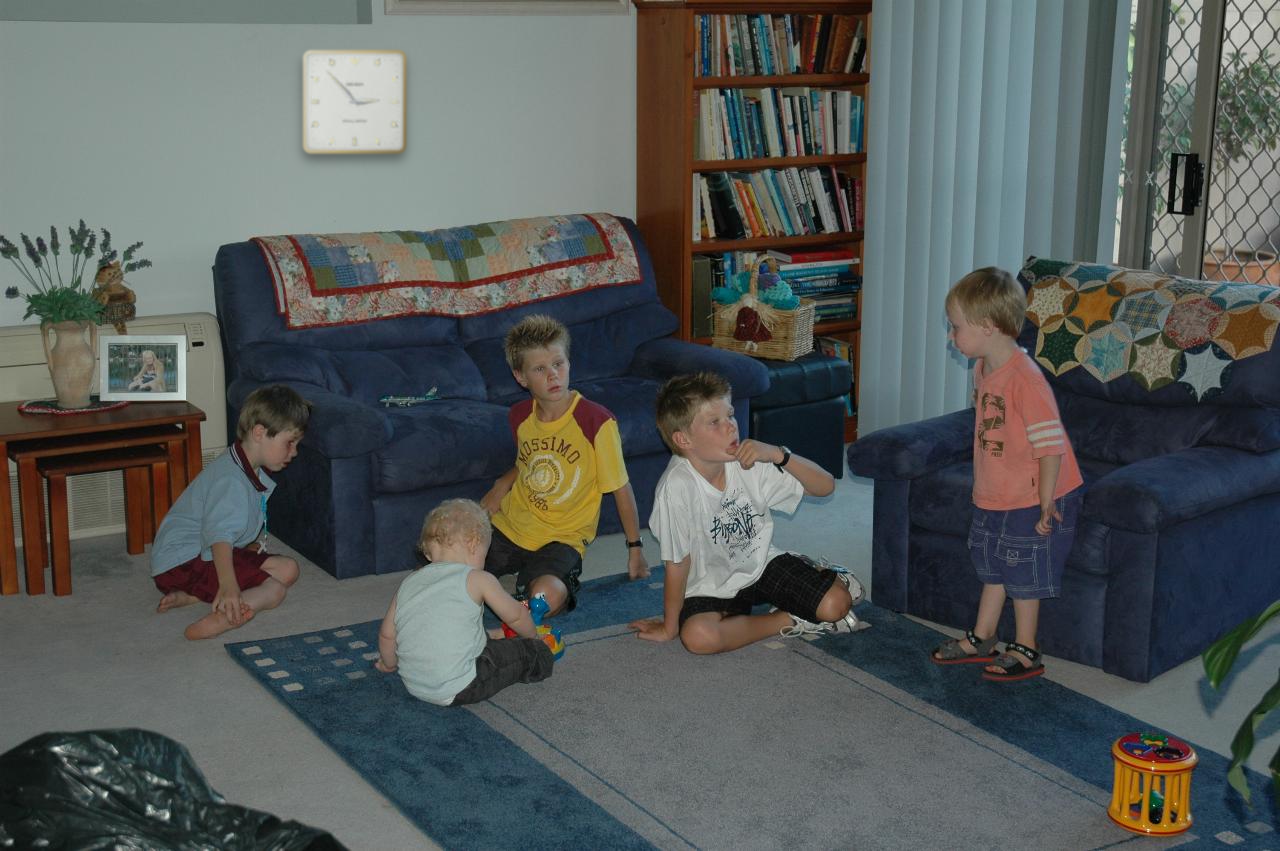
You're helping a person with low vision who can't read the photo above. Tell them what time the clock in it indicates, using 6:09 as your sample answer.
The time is 2:53
